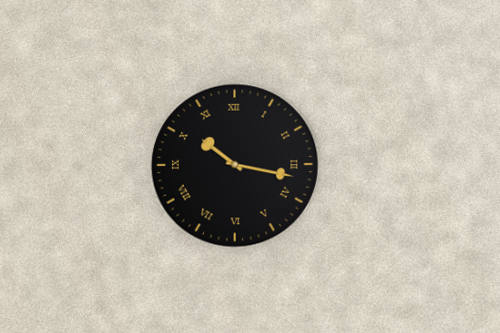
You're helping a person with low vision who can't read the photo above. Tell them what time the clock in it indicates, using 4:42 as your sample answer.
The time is 10:17
